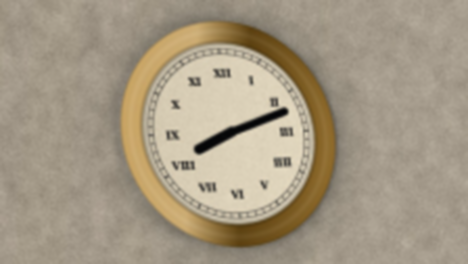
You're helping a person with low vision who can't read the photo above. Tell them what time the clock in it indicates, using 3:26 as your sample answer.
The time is 8:12
